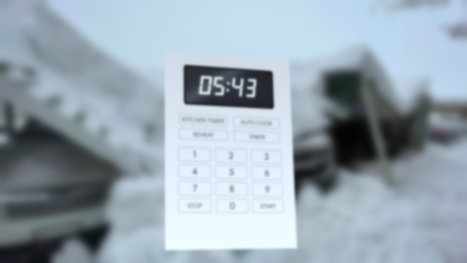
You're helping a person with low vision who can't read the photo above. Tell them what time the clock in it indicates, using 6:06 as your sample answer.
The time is 5:43
